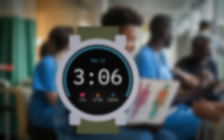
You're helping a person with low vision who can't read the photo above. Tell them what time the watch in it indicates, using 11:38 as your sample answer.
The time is 3:06
